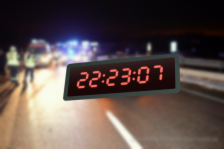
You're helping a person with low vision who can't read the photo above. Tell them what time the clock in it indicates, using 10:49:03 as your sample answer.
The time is 22:23:07
